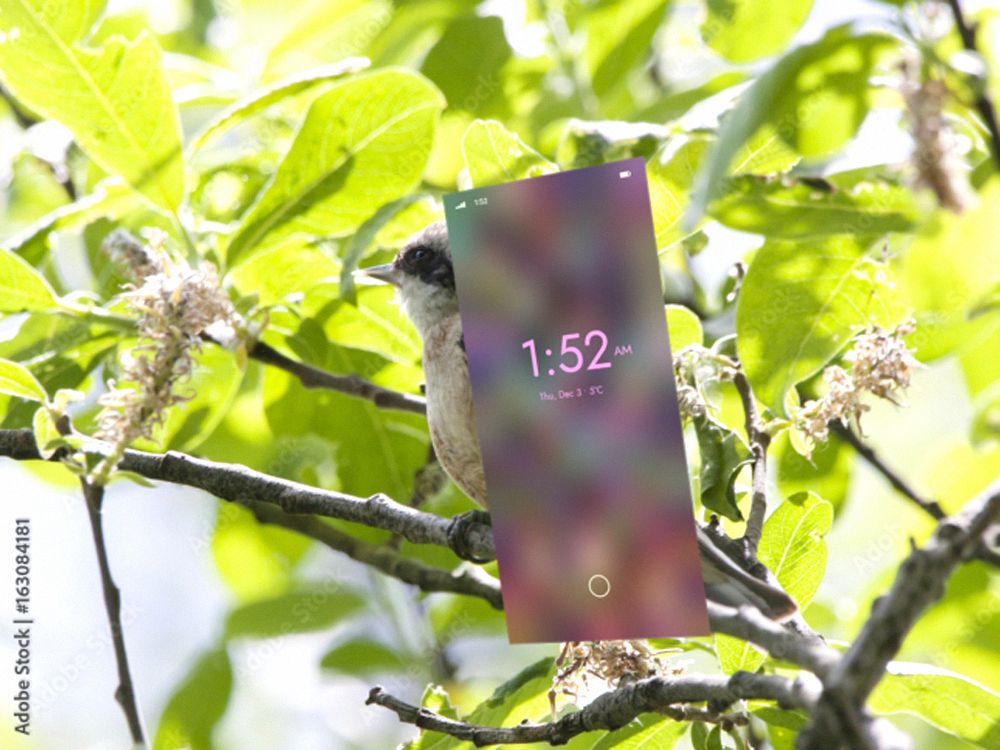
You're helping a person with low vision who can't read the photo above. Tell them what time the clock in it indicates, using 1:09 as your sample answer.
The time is 1:52
